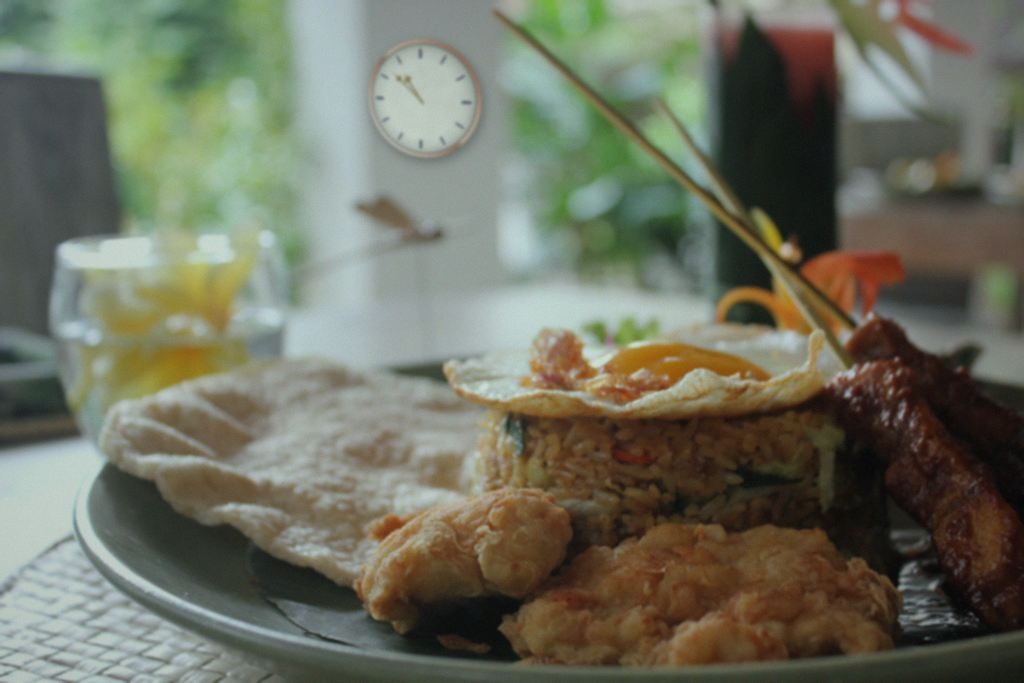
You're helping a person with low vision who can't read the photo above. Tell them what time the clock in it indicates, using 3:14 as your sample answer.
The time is 10:52
